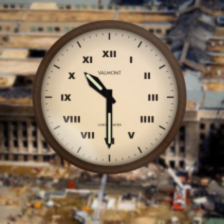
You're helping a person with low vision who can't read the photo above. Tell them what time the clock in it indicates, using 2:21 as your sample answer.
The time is 10:30
